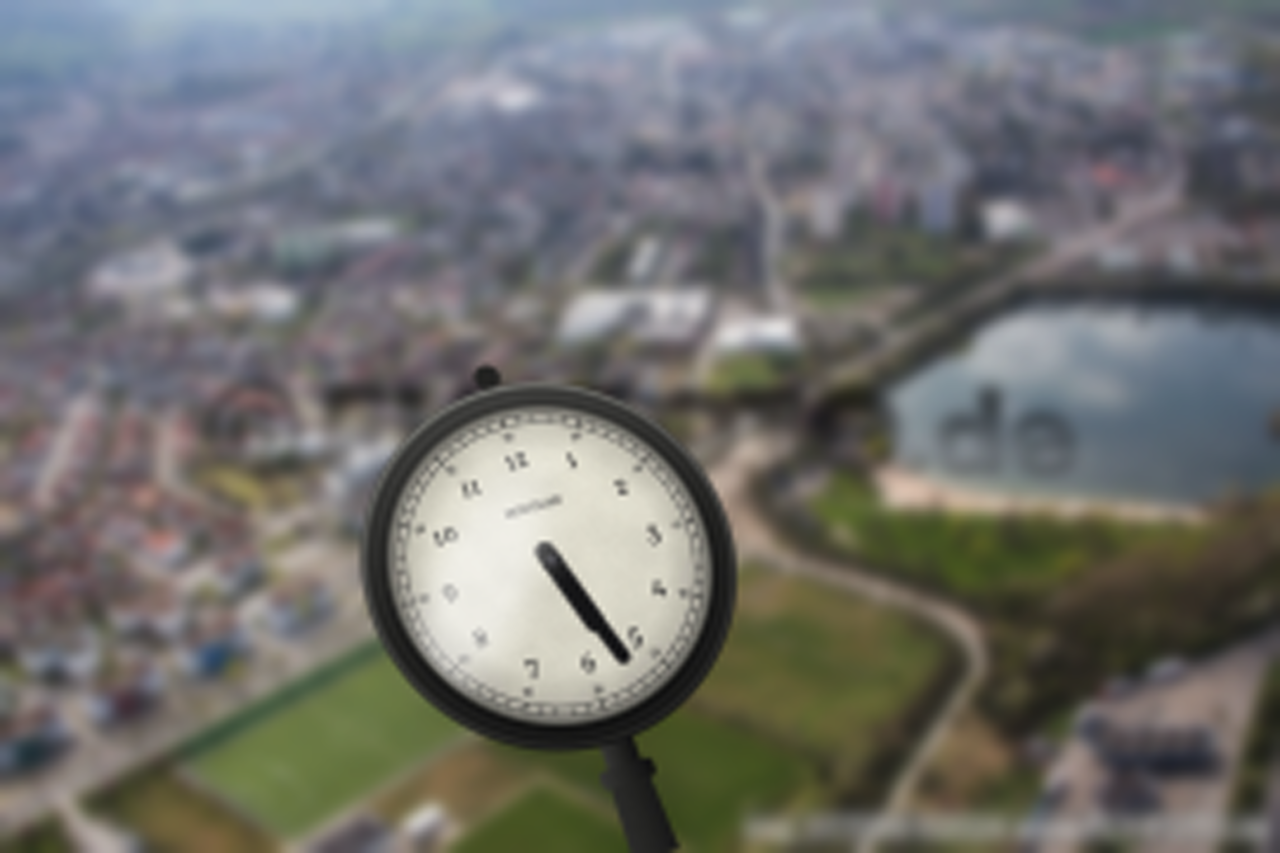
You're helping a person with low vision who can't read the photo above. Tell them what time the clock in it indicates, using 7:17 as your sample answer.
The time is 5:27
